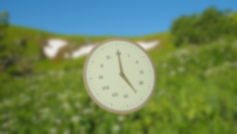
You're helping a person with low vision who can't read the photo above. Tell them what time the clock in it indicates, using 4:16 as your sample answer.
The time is 5:00
